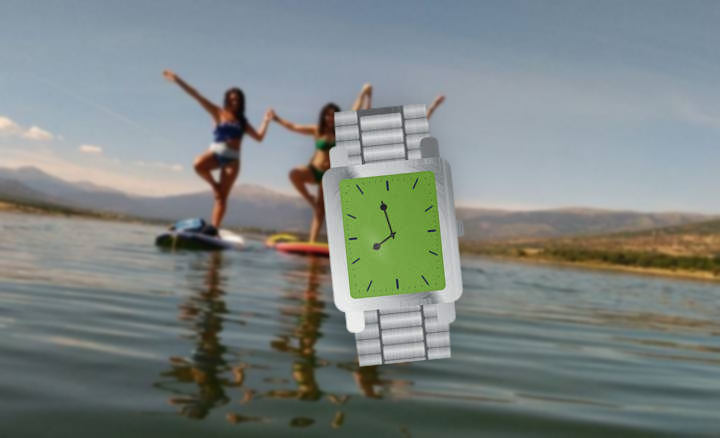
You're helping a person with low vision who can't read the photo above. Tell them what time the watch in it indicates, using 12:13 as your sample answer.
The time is 7:58
